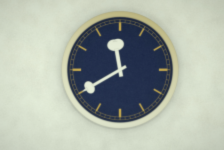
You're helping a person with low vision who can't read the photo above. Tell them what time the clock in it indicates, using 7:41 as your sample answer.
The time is 11:40
